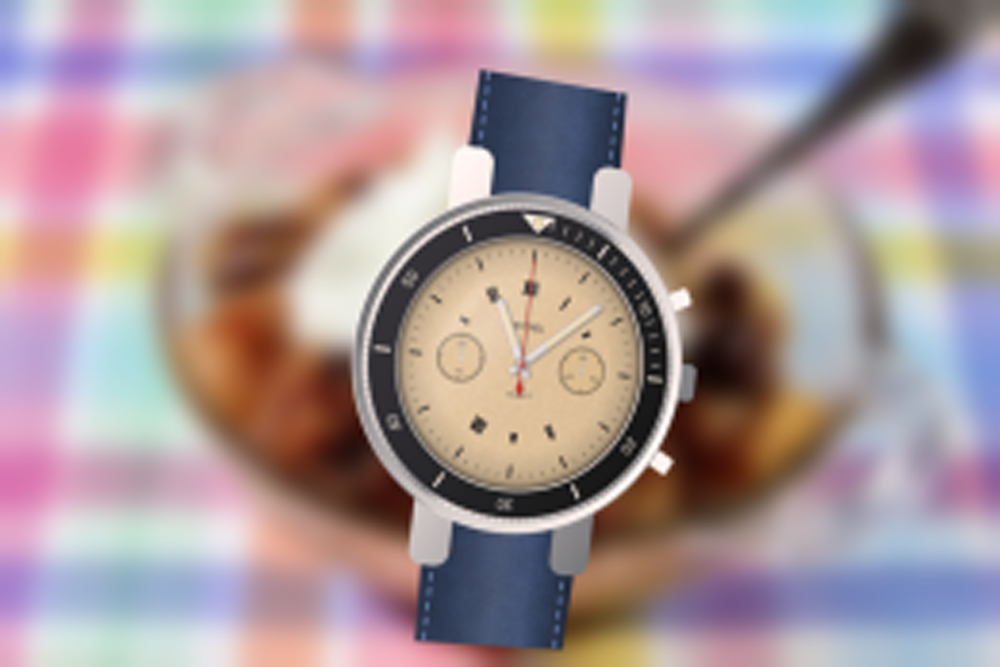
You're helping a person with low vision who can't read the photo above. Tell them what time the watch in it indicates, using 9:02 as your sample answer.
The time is 11:08
